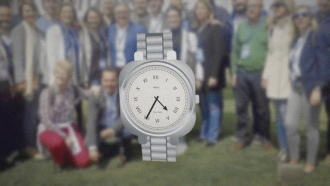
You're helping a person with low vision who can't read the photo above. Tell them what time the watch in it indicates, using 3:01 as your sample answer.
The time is 4:35
